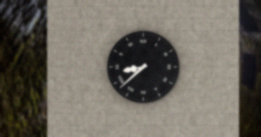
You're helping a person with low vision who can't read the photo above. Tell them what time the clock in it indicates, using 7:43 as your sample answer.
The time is 8:38
